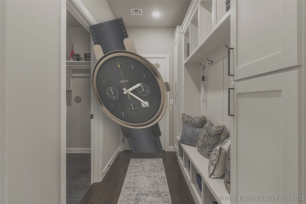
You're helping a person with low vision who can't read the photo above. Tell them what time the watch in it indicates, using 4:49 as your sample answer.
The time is 2:22
